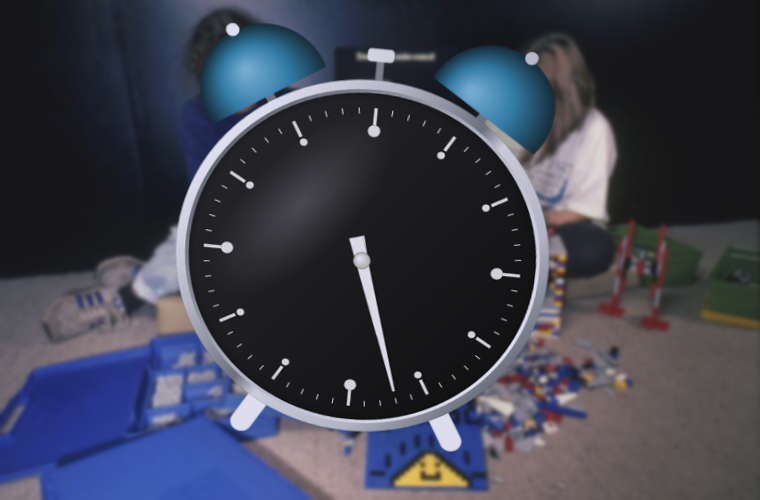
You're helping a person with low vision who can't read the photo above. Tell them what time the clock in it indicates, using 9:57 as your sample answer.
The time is 5:27
